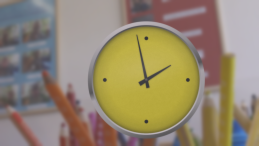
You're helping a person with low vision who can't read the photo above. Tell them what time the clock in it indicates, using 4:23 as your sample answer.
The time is 1:58
